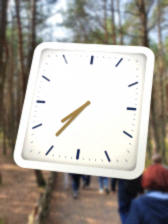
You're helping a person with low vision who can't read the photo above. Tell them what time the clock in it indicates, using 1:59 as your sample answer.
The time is 7:36
